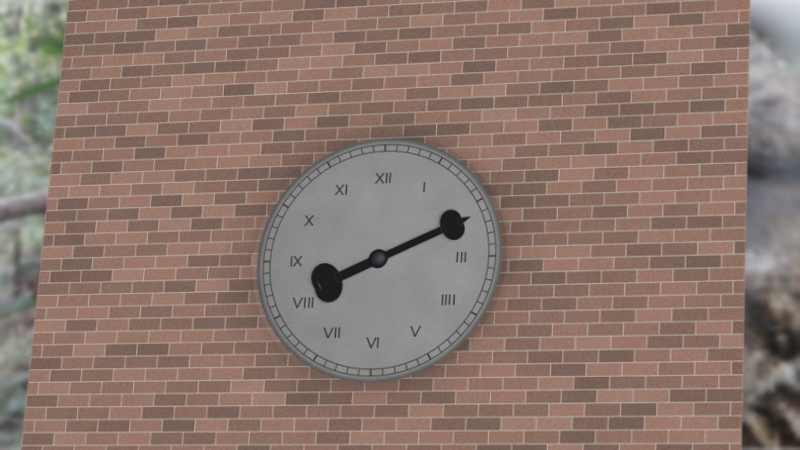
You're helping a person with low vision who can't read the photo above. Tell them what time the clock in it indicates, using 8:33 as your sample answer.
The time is 8:11
